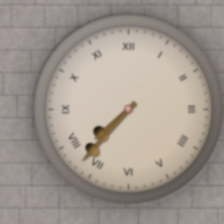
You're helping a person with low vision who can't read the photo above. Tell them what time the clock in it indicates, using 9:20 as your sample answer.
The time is 7:37
